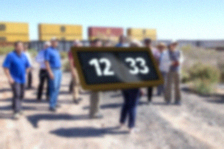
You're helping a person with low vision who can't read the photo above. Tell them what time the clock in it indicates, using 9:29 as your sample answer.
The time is 12:33
